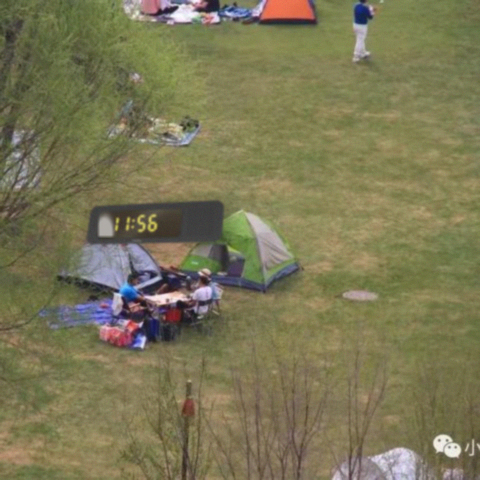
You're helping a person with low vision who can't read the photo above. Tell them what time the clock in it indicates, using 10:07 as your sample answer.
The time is 11:56
